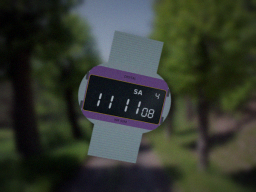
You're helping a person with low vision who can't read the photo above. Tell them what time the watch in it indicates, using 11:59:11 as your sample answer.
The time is 11:11:08
